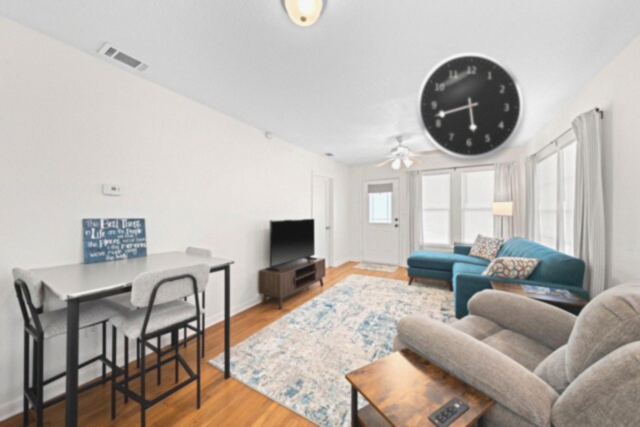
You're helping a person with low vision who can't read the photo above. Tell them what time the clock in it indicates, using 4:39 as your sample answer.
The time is 5:42
